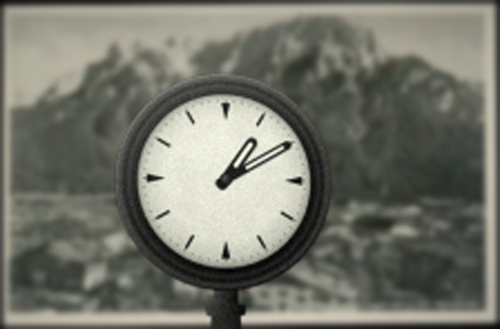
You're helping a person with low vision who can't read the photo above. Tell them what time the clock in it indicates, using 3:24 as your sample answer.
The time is 1:10
